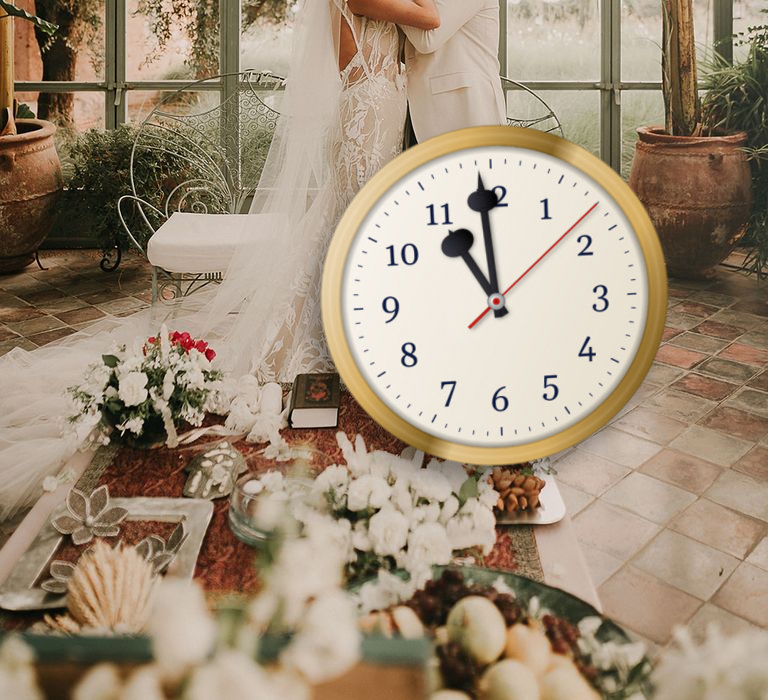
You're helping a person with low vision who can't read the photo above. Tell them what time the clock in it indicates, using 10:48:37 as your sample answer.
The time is 10:59:08
